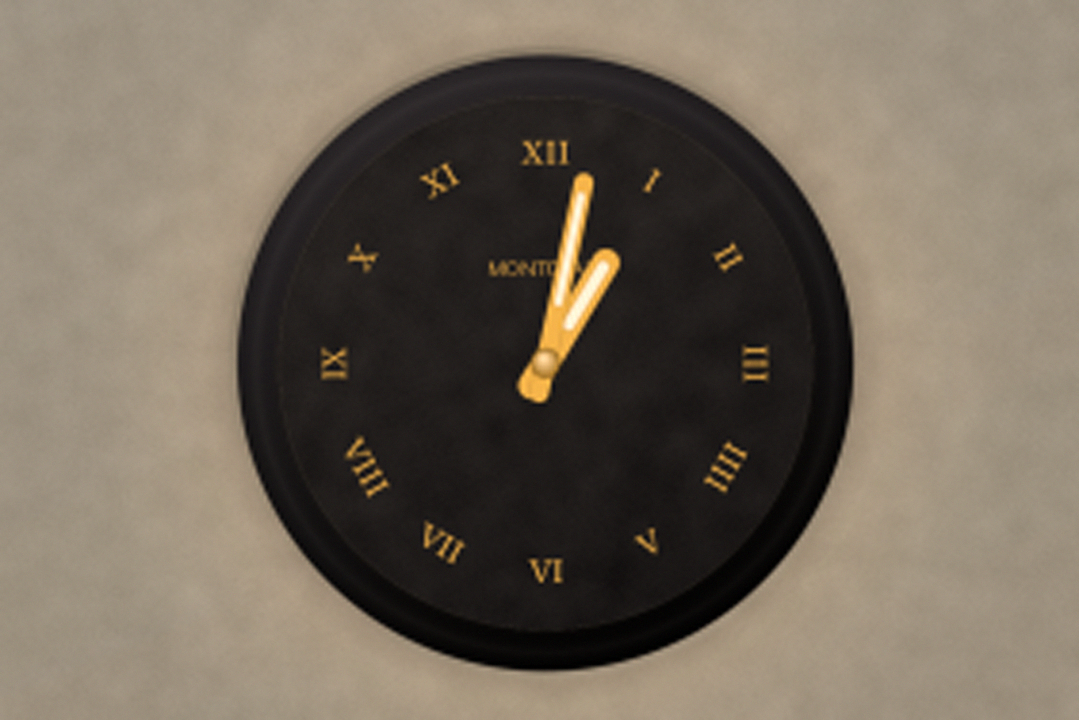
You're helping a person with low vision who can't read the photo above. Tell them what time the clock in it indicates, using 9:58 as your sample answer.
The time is 1:02
